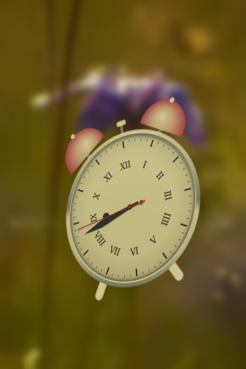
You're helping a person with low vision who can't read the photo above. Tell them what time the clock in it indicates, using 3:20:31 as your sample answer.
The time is 8:42:44
